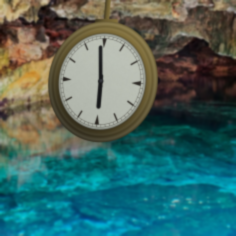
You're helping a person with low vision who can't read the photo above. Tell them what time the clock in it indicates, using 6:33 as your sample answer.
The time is 5:59
